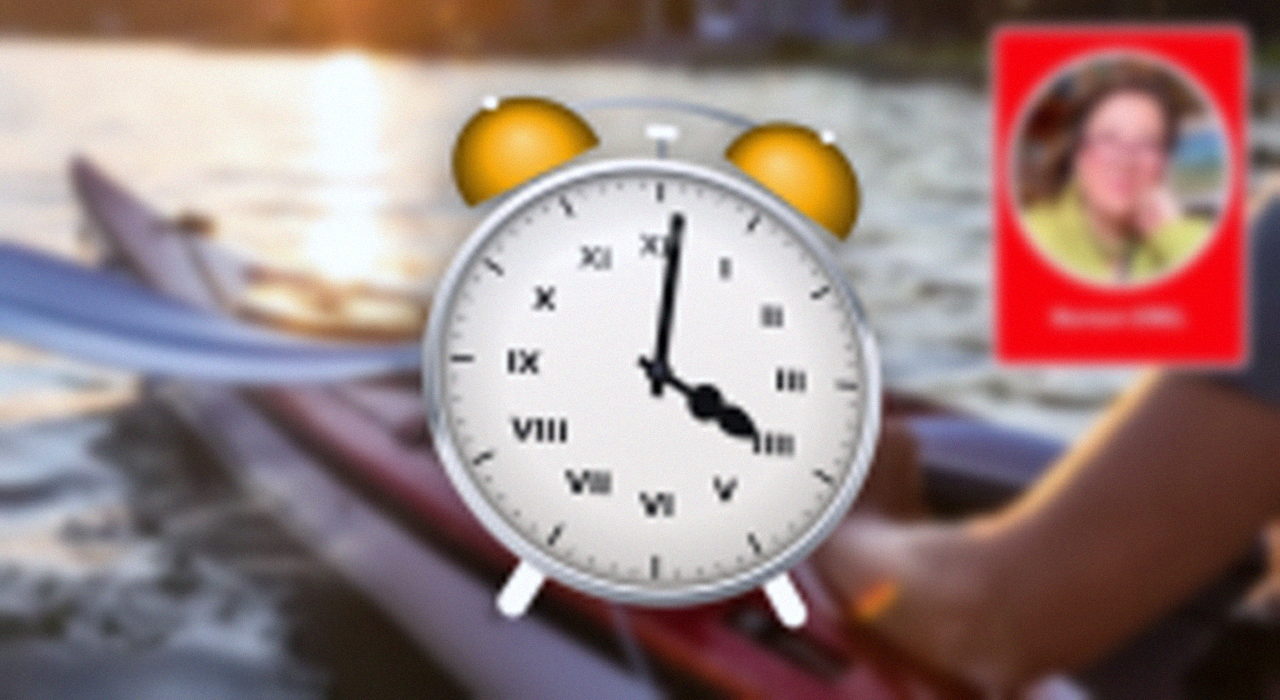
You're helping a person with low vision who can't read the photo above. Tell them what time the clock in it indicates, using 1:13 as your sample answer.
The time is 4:01
